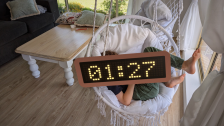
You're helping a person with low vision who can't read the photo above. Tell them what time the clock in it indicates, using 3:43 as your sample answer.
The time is 1:27
